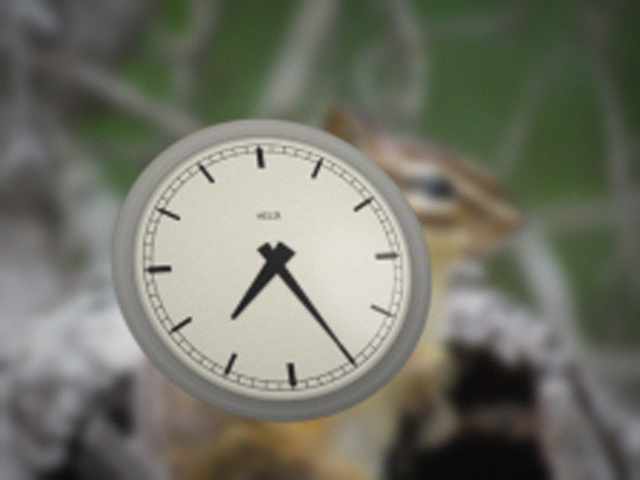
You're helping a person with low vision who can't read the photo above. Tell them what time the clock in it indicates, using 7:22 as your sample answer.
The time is 7:25
